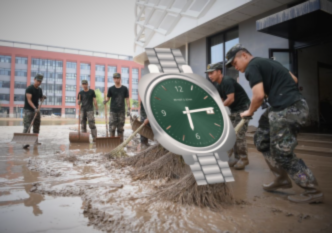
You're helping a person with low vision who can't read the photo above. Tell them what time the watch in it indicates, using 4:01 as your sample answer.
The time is 6:14
